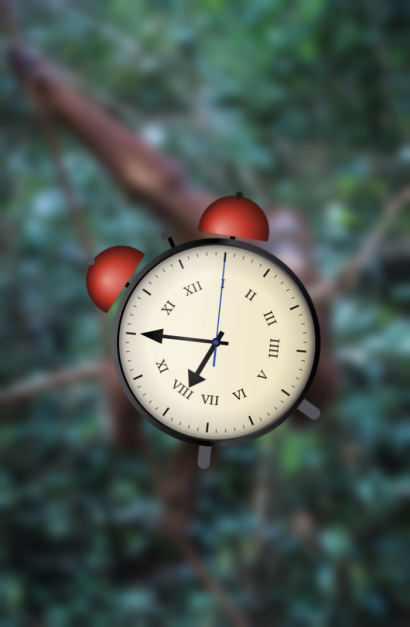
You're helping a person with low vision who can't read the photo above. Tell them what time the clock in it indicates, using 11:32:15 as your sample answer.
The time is 7:50:05
